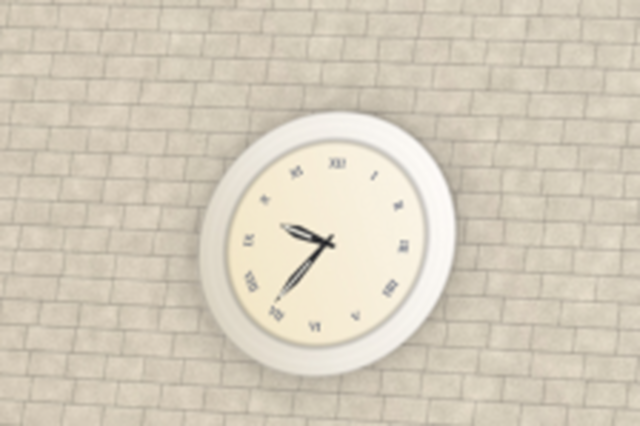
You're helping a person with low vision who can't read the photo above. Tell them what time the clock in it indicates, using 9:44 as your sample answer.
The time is 9:36
